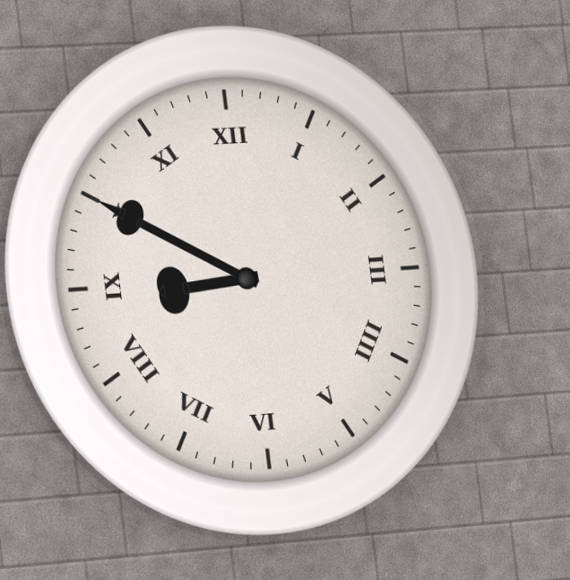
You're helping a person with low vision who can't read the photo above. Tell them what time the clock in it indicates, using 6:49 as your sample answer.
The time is 8:50
